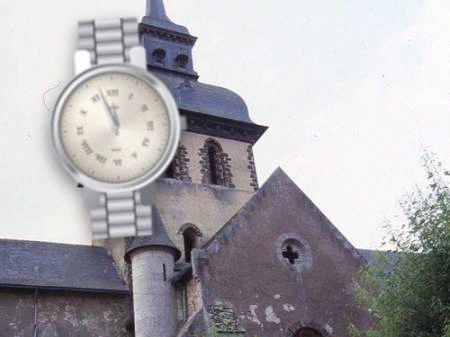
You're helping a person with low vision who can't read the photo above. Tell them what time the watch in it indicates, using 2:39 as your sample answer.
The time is 11:57
